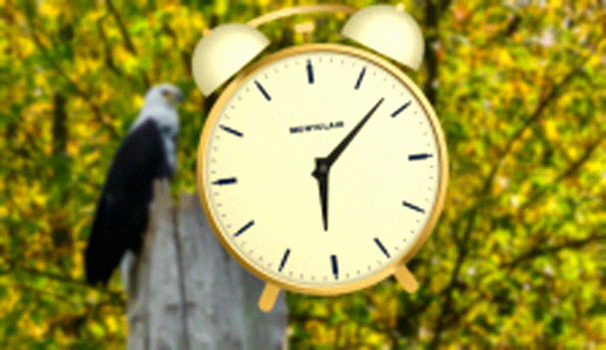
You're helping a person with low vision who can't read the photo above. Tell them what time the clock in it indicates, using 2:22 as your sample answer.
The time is 6:08
